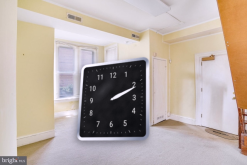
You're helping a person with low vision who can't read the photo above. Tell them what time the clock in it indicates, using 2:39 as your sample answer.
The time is 2:11
